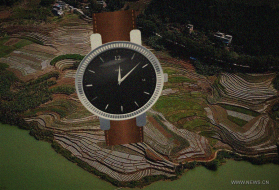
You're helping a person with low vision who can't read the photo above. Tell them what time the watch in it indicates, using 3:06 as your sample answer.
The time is 12:08
